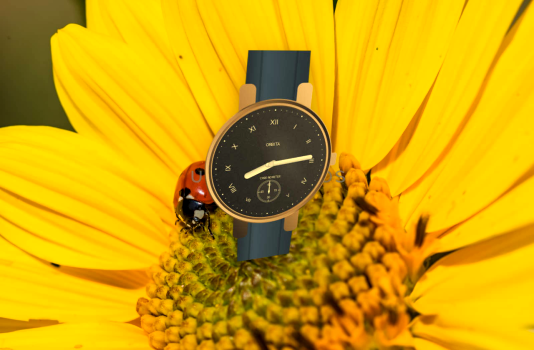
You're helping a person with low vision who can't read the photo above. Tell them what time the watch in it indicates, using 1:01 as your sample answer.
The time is 8:14
